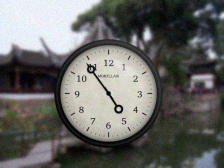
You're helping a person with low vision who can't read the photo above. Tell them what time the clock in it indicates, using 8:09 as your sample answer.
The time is 4:54
